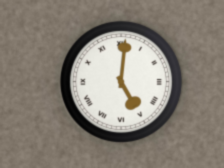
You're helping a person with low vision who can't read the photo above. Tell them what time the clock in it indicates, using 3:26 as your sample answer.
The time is 5:01
